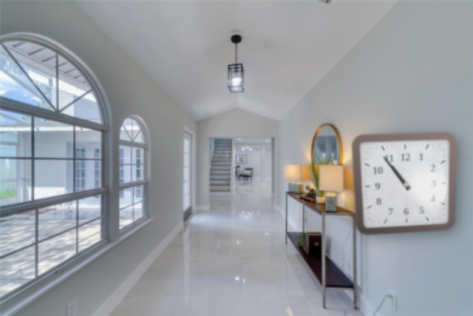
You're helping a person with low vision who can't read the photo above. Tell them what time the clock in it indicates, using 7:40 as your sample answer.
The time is 10:54
